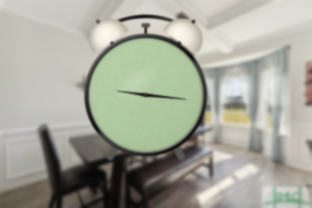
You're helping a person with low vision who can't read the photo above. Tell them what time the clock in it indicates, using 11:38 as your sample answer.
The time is 9:16
